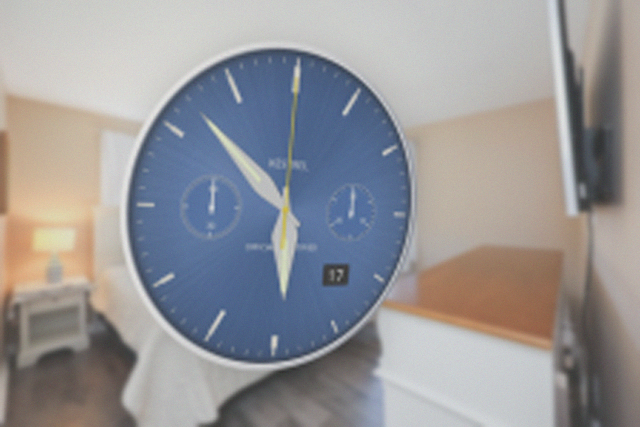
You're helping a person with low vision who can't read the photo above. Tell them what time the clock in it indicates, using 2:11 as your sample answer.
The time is 5:52
